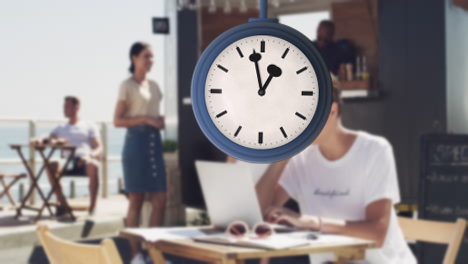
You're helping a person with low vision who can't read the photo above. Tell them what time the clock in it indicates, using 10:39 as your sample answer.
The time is 12:58
